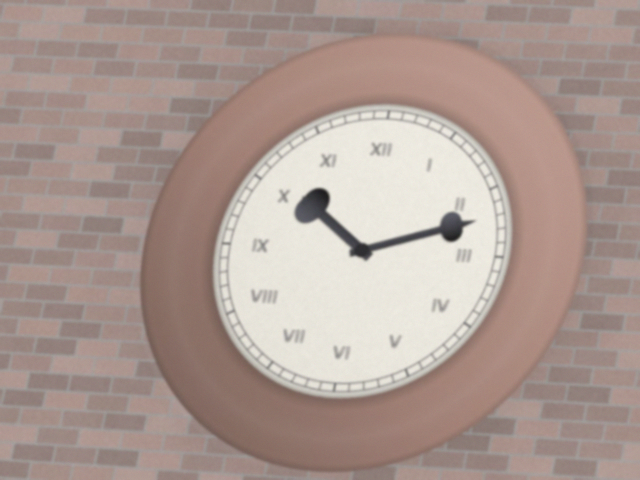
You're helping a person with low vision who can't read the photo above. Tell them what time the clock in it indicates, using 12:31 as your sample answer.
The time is 10:12
